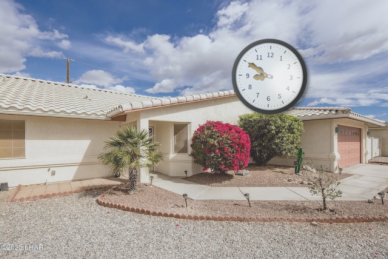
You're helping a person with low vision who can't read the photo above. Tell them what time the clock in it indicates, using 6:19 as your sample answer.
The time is 8:50
